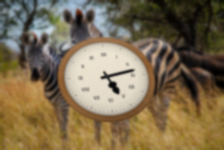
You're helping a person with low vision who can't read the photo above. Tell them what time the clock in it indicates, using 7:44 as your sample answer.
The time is 5:13
